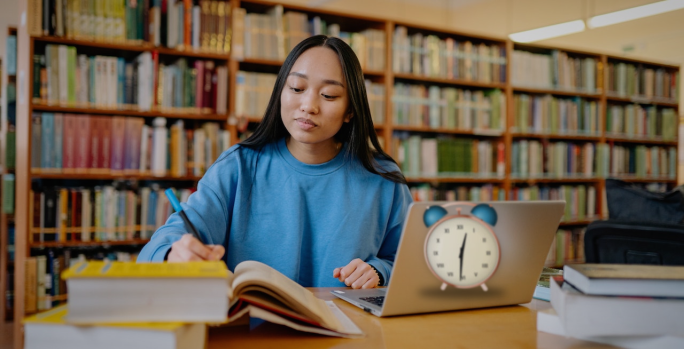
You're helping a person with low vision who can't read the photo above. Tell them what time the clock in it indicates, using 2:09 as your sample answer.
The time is 12:31
